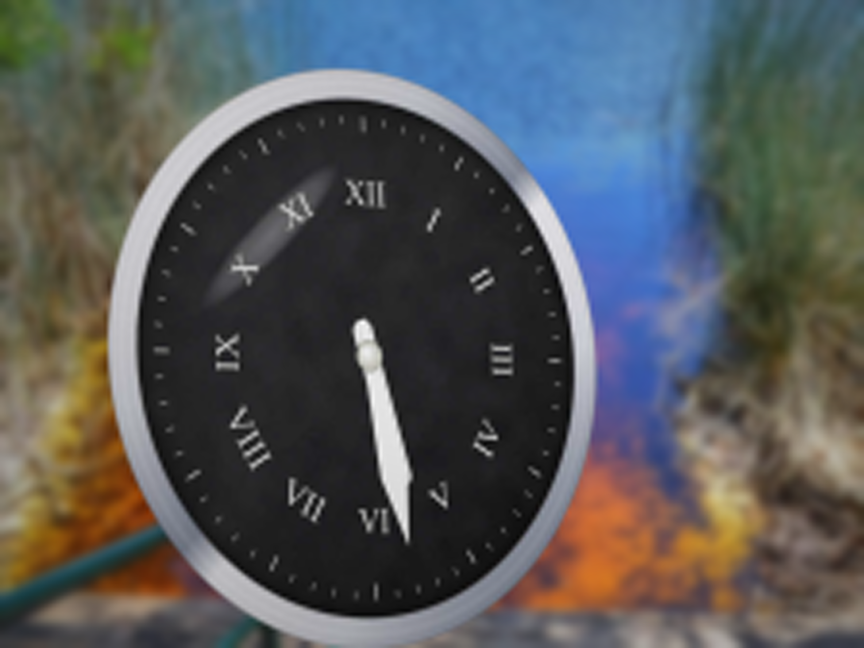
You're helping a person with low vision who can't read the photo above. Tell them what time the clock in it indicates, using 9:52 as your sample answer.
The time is 5:28
